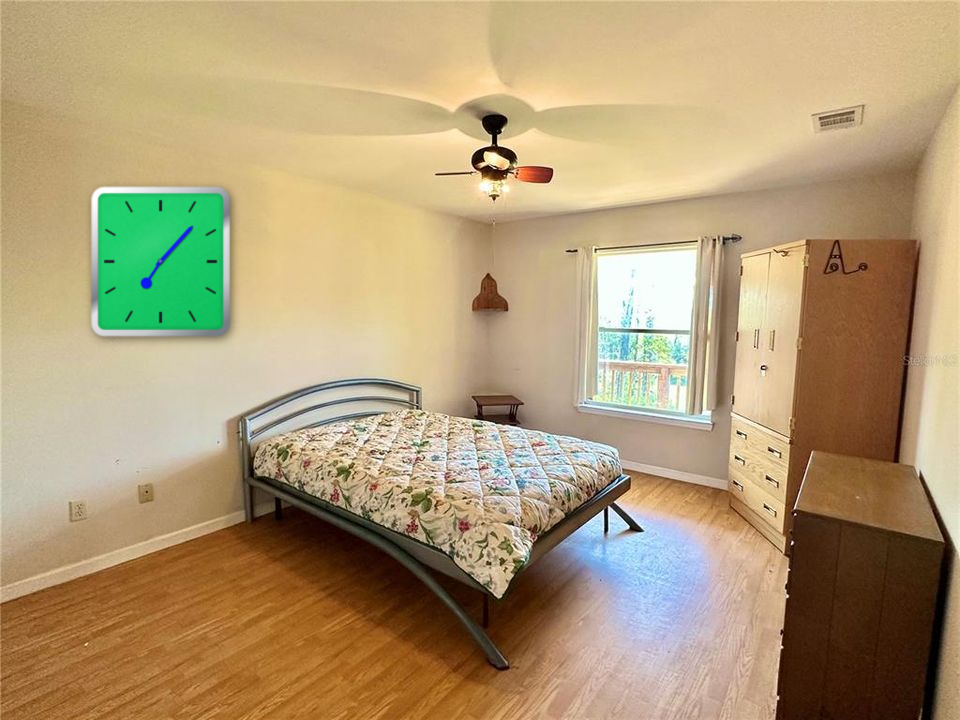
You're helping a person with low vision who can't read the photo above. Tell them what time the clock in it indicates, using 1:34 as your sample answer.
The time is 7:07
